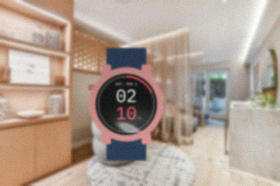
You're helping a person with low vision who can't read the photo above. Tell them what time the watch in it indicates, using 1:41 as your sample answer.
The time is 2:10
